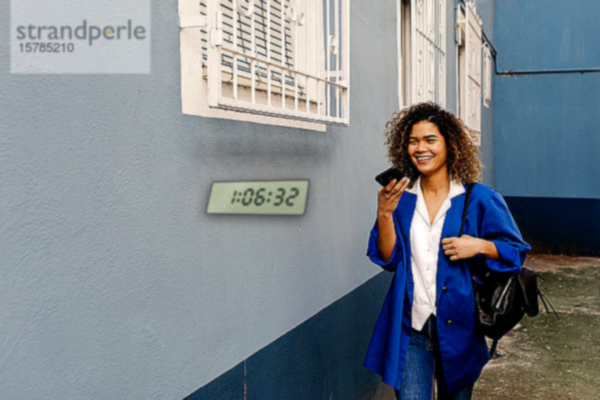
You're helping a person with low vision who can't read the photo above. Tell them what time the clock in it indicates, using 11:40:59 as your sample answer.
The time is 1:06:32
